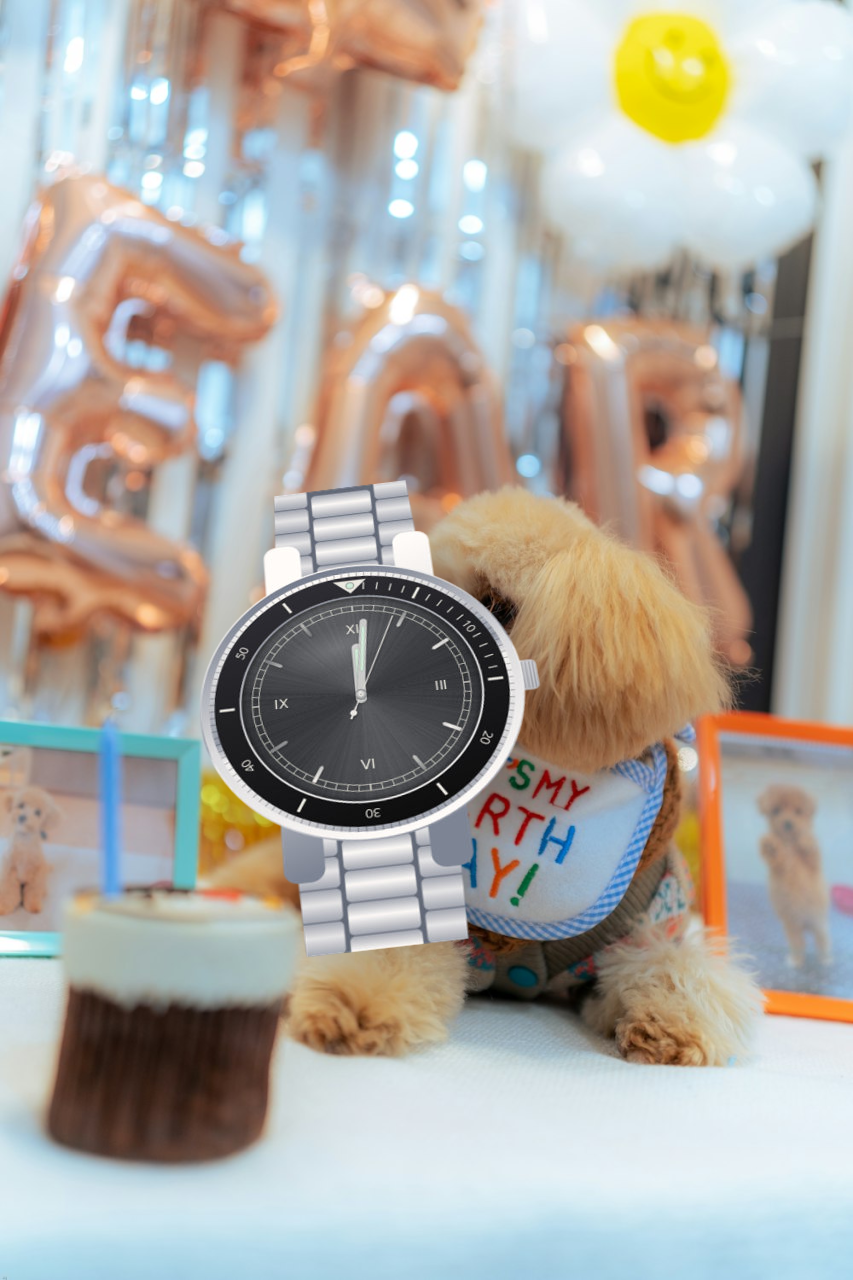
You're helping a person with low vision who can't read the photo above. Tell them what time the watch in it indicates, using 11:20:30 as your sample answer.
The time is 12:01:04
